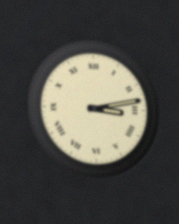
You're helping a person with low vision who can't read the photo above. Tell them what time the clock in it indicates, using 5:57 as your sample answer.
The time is 3:13
